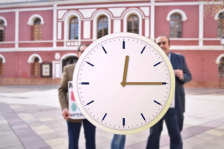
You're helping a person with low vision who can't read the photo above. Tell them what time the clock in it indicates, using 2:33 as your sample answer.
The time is 12:15
